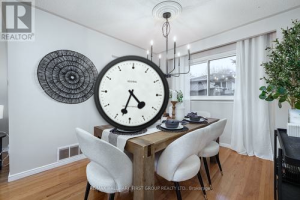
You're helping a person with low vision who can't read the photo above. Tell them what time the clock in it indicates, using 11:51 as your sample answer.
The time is 4:33
